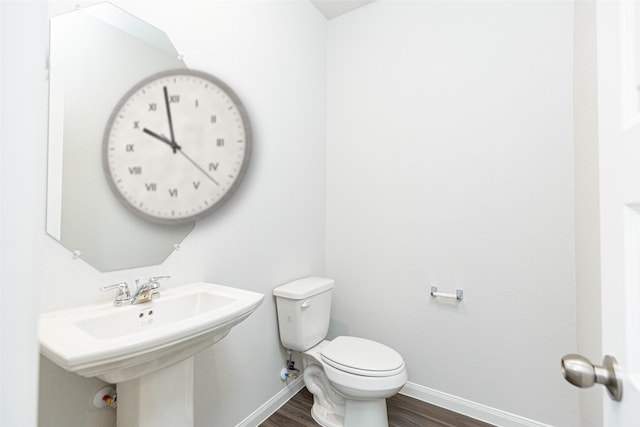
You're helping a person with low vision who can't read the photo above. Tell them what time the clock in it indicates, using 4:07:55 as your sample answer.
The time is 9:58:22
